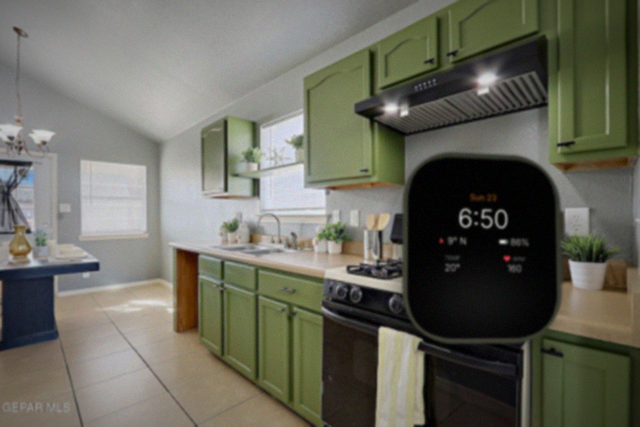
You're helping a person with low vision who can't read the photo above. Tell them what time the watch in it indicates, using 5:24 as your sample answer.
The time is 6:50
